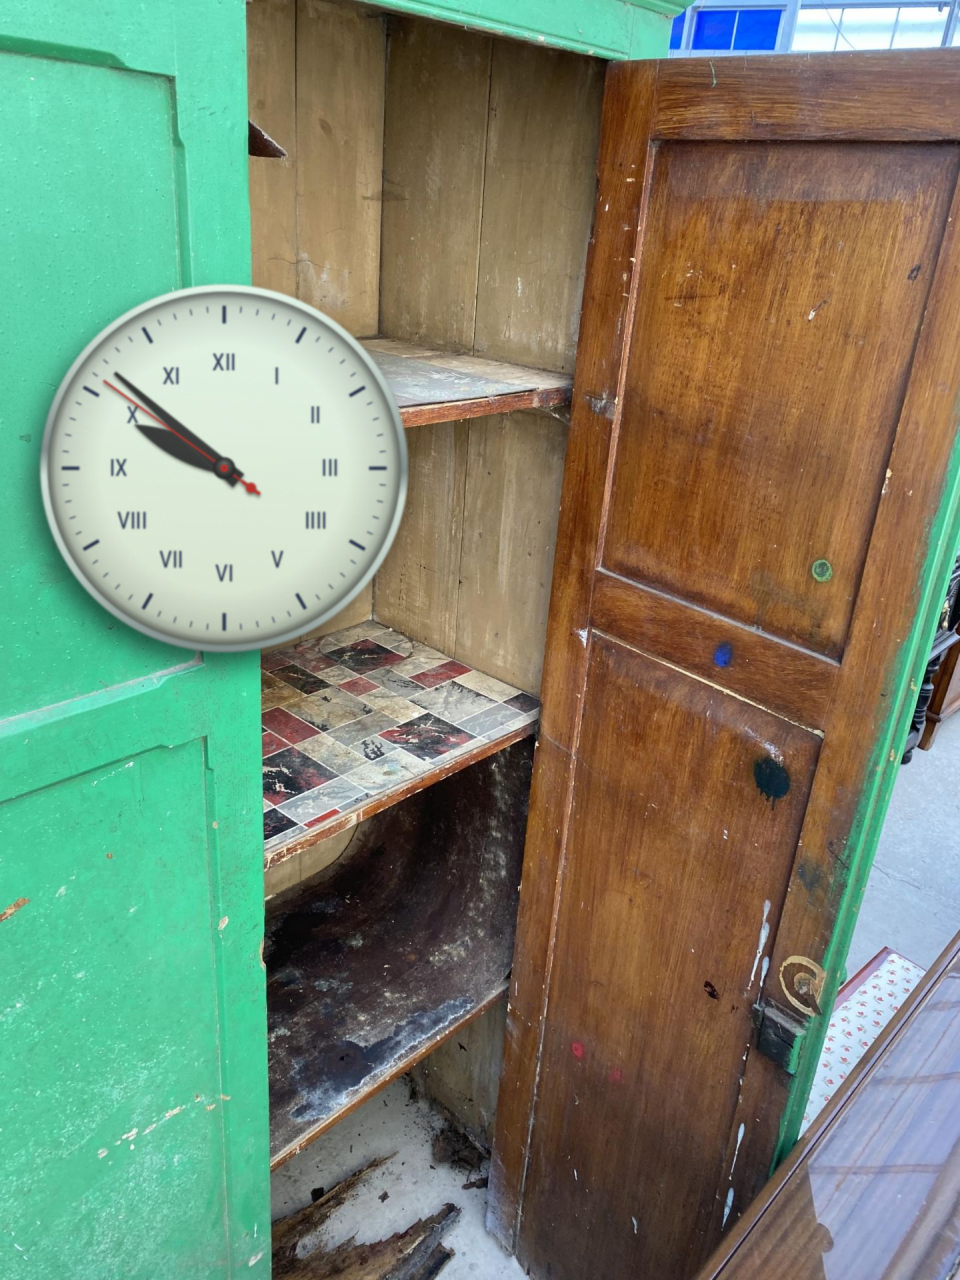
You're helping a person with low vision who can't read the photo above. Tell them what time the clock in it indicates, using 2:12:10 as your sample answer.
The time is 9:51:51
